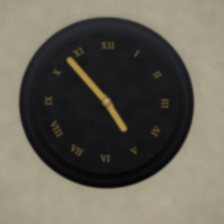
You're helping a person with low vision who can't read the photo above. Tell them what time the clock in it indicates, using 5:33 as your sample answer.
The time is 4:53
